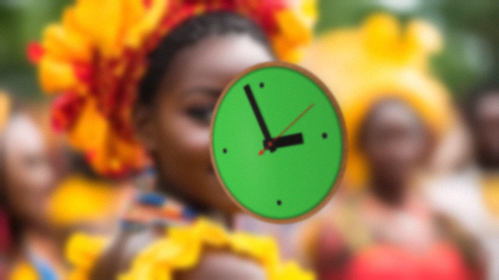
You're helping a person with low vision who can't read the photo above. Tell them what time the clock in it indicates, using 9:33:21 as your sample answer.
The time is 2:57:10
